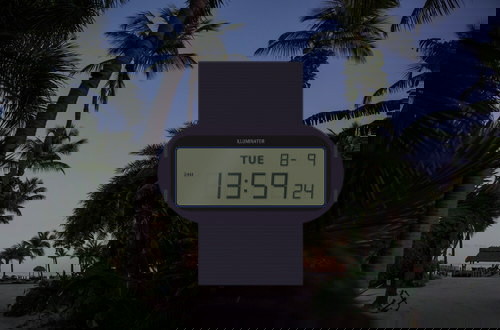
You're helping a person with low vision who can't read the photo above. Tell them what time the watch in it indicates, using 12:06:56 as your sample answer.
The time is 13:59:24
